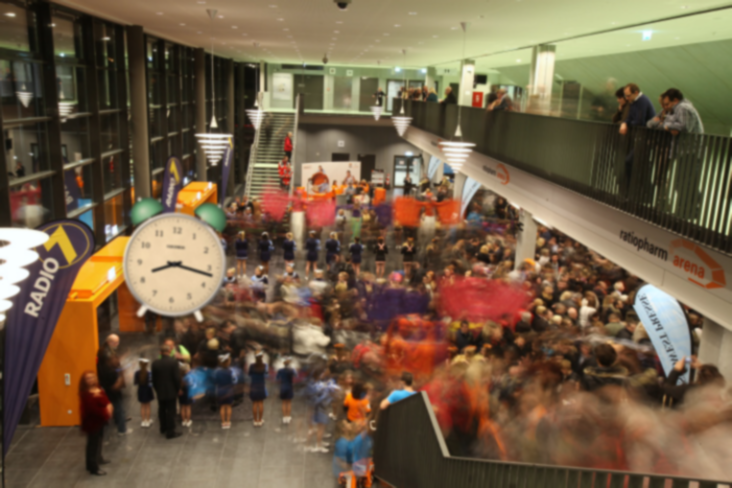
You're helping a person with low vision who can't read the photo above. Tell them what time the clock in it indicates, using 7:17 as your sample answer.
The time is 8:17
